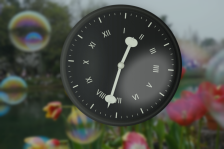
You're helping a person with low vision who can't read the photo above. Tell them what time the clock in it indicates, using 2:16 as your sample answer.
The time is 1:37
